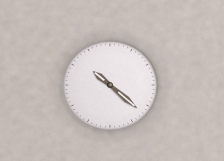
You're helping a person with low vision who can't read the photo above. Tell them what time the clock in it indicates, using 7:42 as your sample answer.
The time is 10:22
